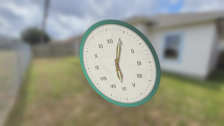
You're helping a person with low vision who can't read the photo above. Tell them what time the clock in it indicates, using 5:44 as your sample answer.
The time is 6:04
